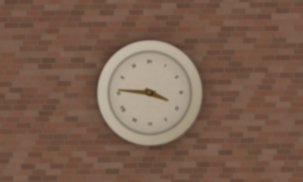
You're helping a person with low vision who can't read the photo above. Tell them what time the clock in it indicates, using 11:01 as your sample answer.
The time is 3:46
